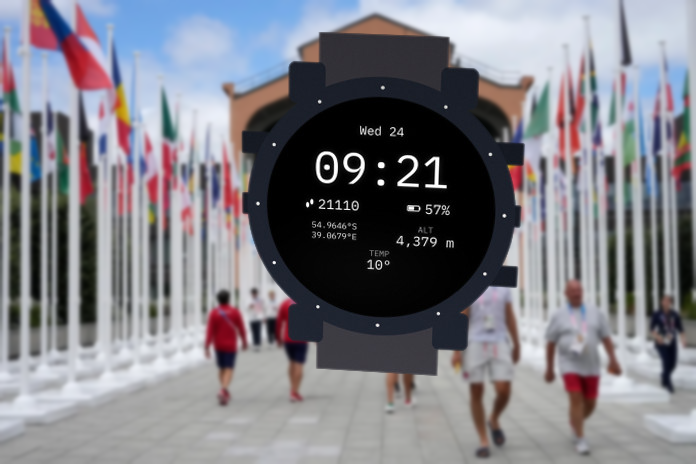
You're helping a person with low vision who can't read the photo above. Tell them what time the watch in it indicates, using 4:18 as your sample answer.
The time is 9:21
